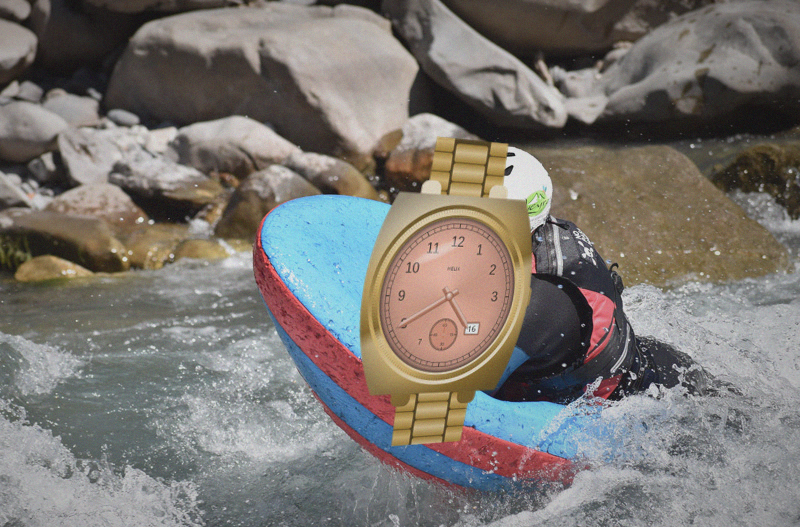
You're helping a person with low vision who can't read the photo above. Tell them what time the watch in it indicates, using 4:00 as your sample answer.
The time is 4:40
